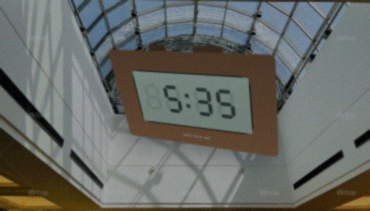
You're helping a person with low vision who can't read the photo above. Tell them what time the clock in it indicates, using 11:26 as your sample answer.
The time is 5:35
